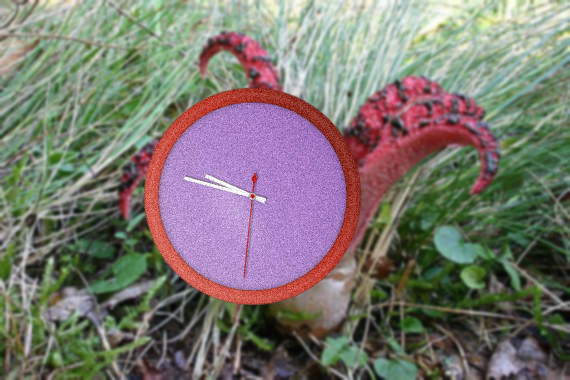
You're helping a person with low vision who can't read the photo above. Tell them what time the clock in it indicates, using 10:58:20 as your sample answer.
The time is 9:47:31
